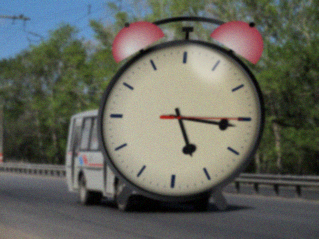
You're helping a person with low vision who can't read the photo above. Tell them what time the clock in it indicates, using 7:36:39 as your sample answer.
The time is 5:16:15
